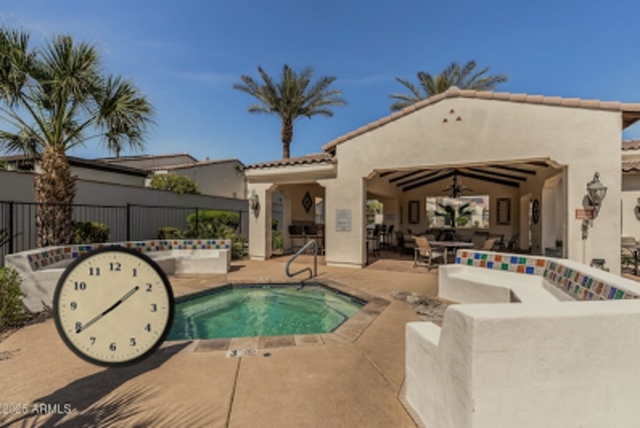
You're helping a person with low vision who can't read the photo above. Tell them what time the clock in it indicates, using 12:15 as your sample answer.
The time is 1:39
